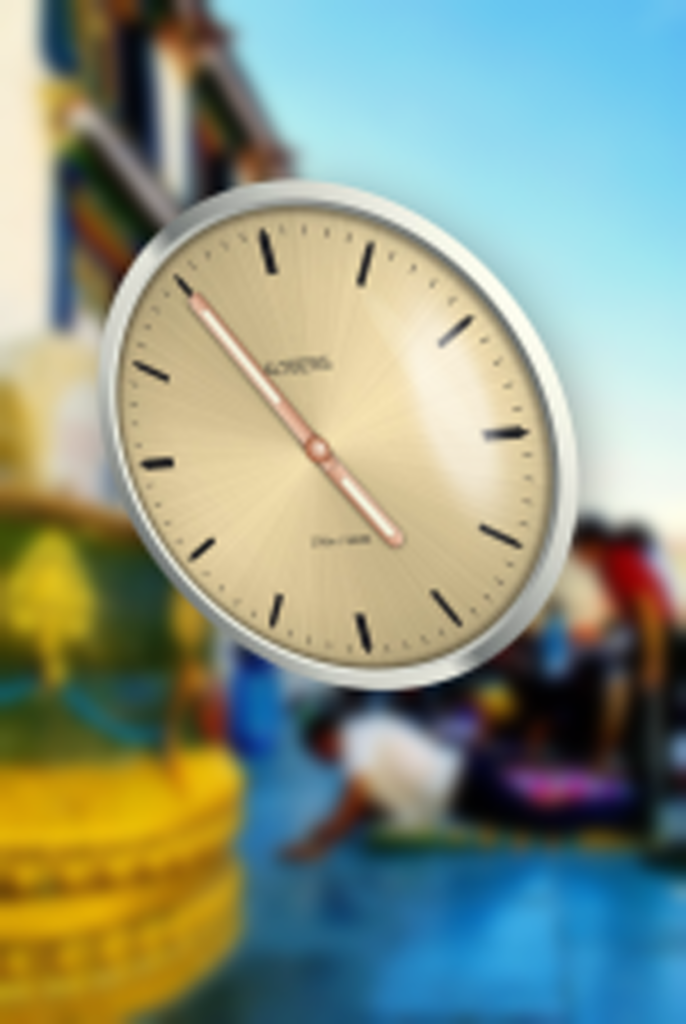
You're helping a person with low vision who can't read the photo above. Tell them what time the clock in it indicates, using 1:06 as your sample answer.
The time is 4:55
